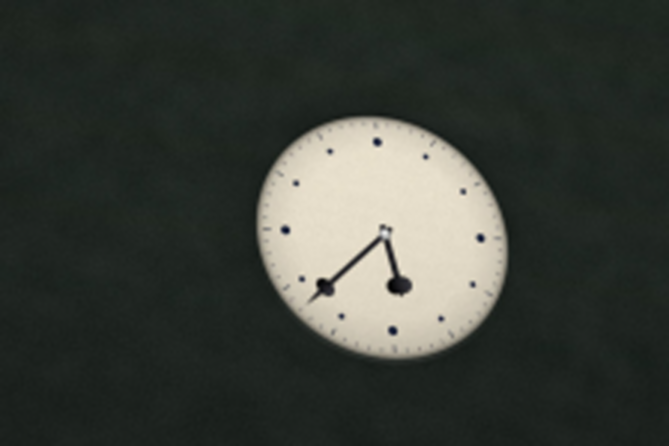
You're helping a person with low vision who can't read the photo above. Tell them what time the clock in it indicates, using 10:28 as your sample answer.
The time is 5:38
